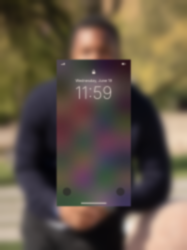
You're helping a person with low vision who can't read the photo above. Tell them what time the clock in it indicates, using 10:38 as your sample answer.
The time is 11:59
